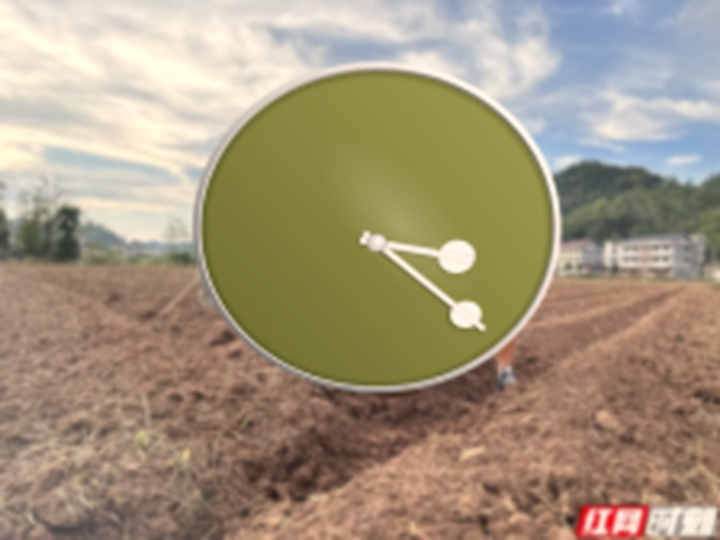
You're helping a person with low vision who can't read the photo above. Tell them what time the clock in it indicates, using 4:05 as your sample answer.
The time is 3:22
